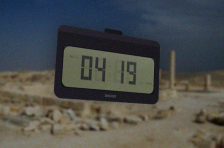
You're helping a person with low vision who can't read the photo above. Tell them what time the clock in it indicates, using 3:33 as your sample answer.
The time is 4:19
